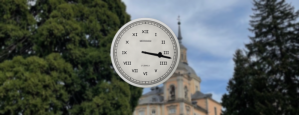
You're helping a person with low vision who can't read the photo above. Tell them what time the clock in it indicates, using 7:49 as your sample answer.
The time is 3:17
